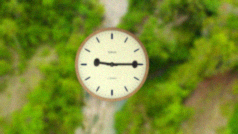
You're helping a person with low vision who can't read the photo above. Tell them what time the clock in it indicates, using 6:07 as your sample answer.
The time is 9:15
